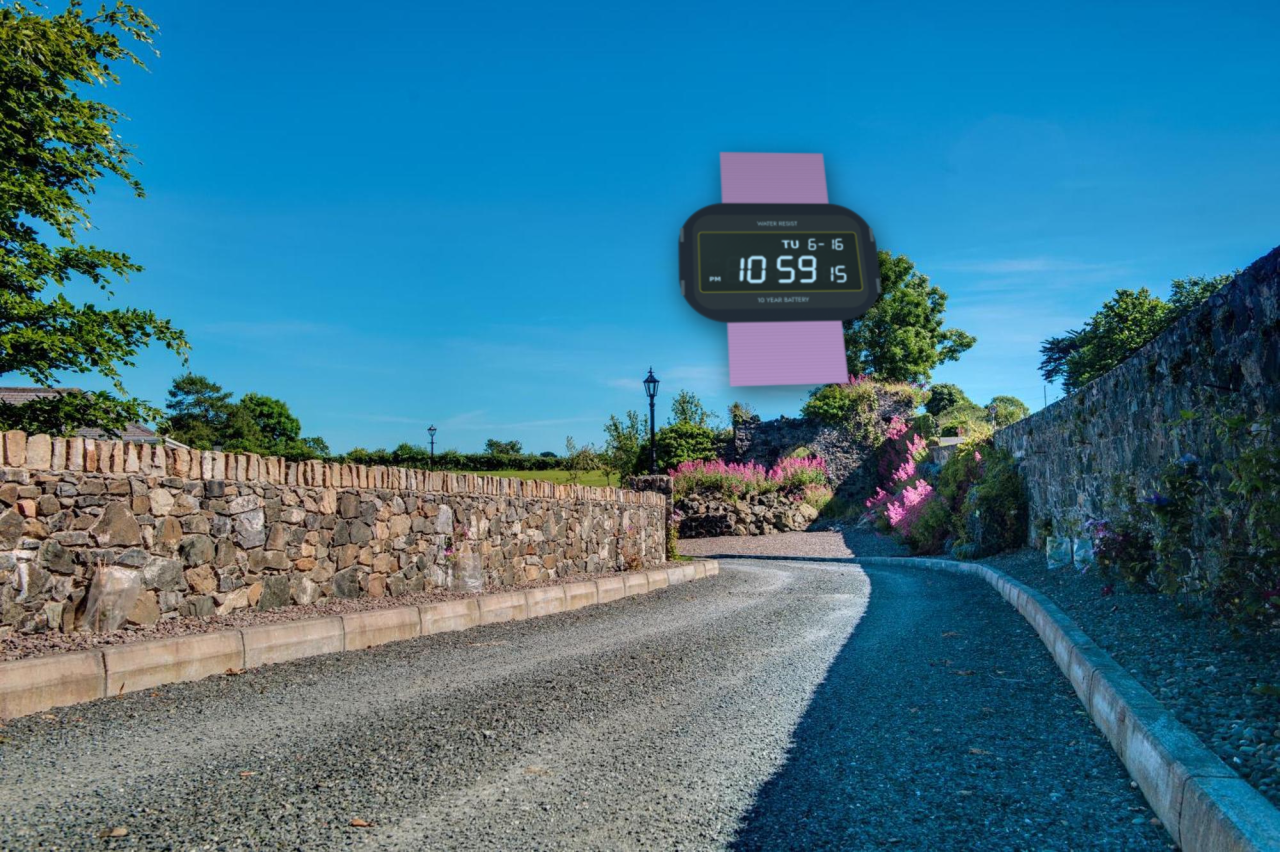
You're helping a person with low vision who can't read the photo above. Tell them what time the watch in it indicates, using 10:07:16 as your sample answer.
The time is 10:59:15
